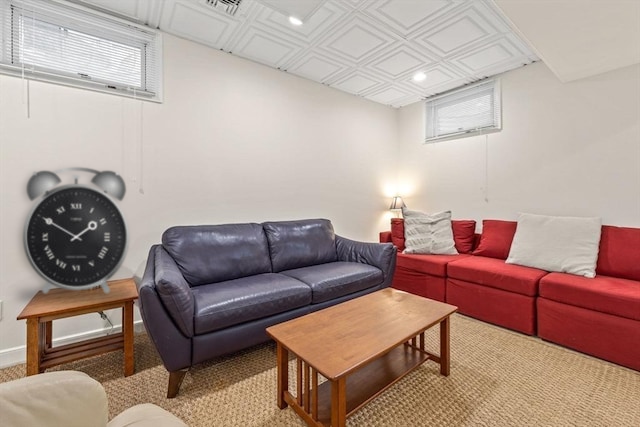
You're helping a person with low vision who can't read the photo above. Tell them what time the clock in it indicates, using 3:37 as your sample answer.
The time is 1:50
